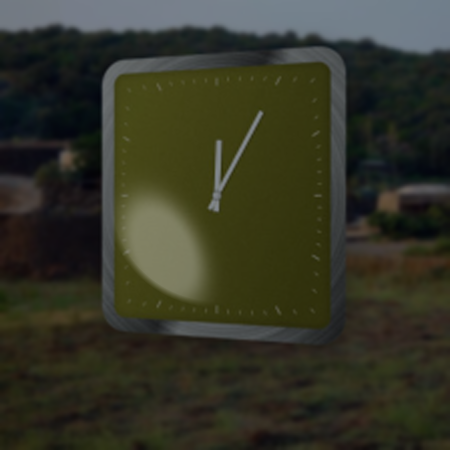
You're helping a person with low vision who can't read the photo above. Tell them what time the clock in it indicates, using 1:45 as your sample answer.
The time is 12:05
